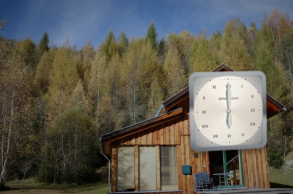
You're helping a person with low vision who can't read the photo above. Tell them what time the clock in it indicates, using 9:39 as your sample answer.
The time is 6:00
